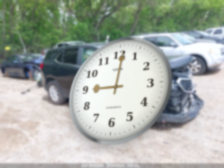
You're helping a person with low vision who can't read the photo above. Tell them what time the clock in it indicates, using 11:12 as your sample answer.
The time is 9:01
